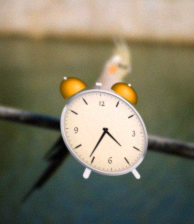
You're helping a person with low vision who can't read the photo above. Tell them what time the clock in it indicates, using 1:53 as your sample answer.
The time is 4:36
